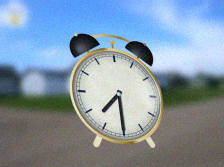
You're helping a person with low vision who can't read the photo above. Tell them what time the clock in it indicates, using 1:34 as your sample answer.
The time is 7:30
